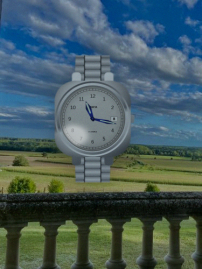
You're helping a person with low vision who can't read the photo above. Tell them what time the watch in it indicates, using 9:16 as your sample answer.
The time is 11:17
